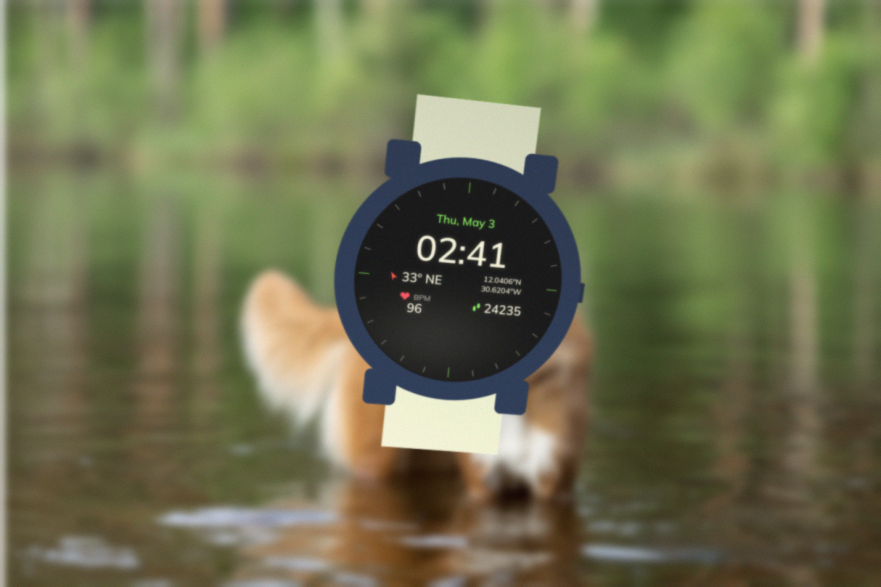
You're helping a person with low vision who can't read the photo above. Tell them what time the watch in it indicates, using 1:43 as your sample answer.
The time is 2:41
